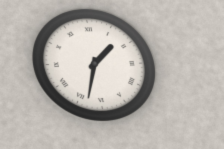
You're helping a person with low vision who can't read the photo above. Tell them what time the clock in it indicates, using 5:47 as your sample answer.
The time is 1:33
